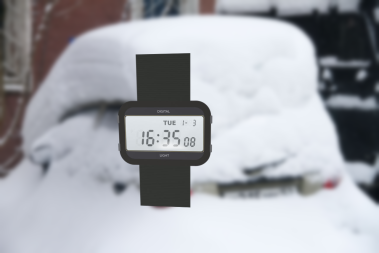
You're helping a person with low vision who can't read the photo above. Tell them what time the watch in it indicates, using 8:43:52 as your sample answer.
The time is 16:35:08
